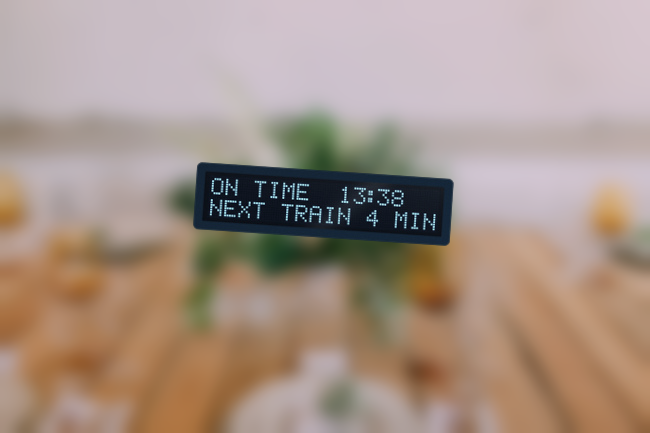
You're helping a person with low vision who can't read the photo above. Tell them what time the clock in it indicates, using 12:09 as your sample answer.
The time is 13:38
